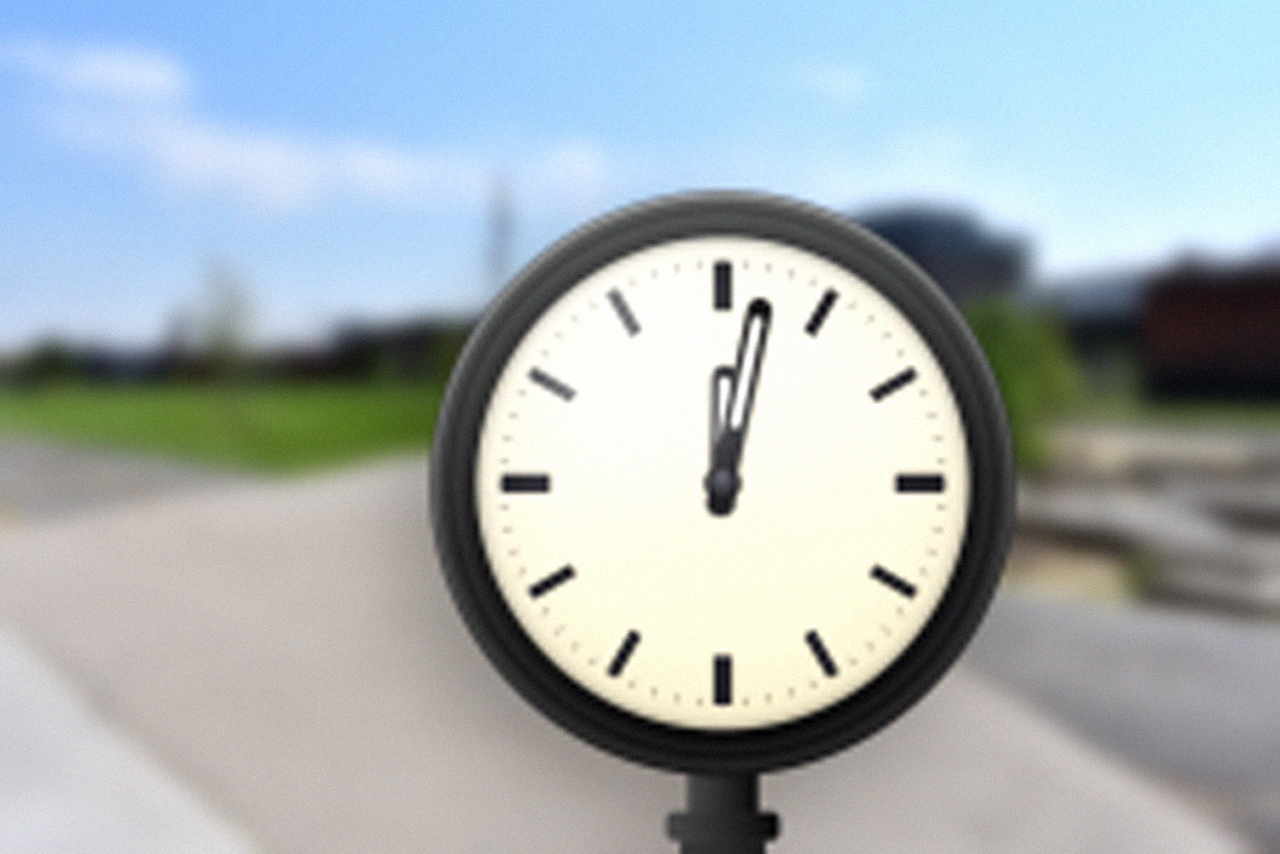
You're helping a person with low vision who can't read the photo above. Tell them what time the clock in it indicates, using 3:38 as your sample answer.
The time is 12:02
